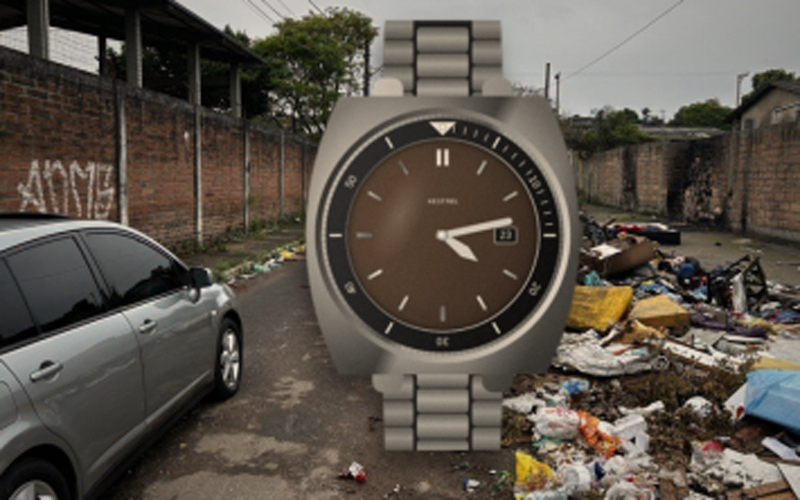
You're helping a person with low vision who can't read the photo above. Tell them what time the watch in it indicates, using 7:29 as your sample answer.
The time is 4:13
